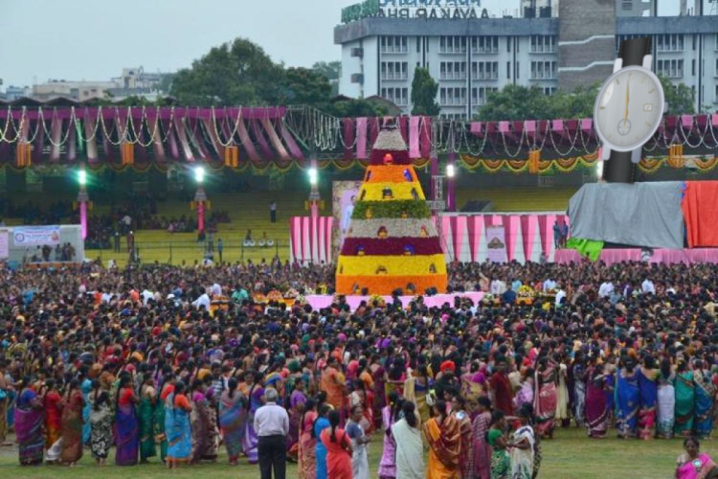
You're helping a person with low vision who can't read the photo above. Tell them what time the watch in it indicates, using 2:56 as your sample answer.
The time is 5:59
